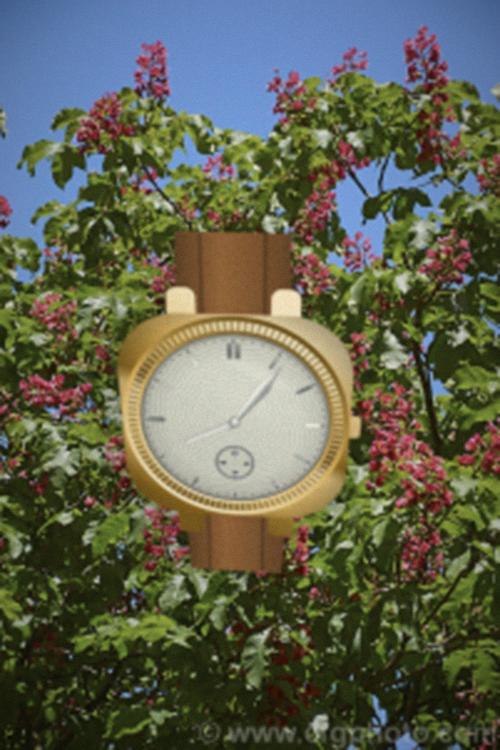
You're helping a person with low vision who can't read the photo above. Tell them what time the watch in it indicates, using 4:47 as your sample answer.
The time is 8:06
